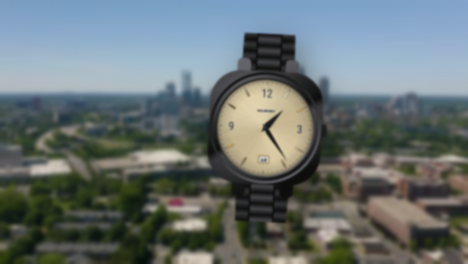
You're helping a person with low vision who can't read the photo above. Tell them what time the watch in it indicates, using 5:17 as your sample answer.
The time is 1:24
